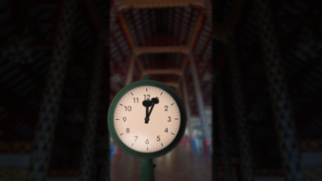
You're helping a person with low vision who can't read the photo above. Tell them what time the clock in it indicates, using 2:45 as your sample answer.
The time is 12:04
